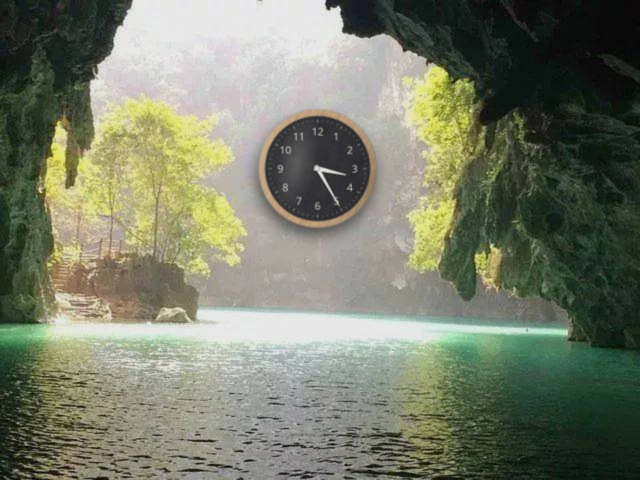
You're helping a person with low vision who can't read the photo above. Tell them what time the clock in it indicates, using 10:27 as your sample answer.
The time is 3:25
